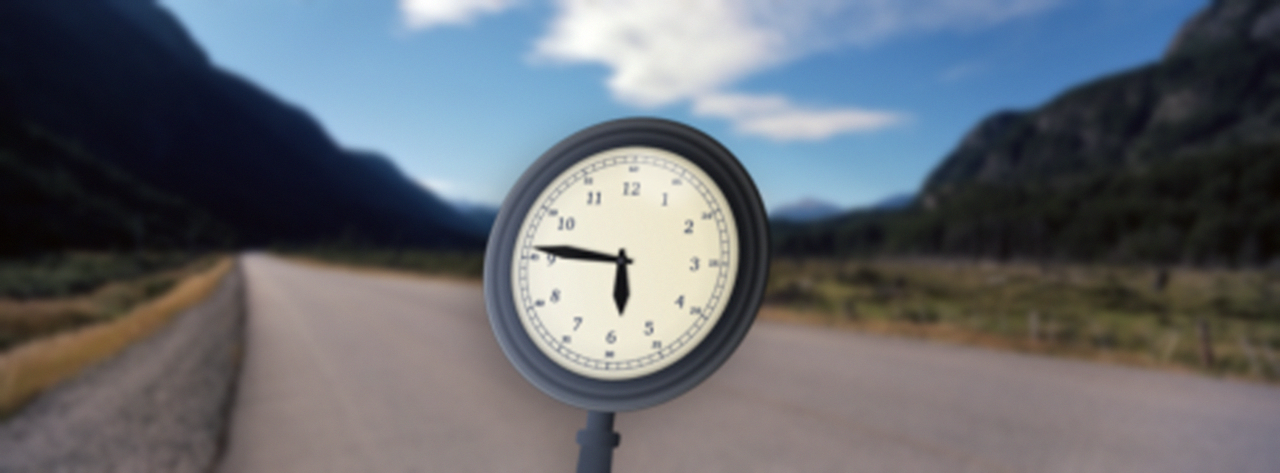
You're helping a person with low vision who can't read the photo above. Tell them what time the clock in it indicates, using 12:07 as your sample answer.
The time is 5:46
